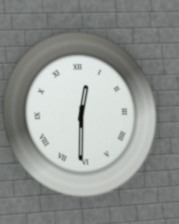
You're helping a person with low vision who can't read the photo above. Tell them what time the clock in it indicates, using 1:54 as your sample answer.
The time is 12:31
